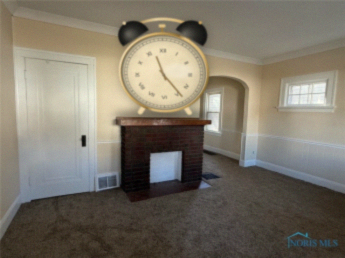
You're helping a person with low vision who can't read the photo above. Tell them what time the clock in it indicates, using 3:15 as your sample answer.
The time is 11:24
